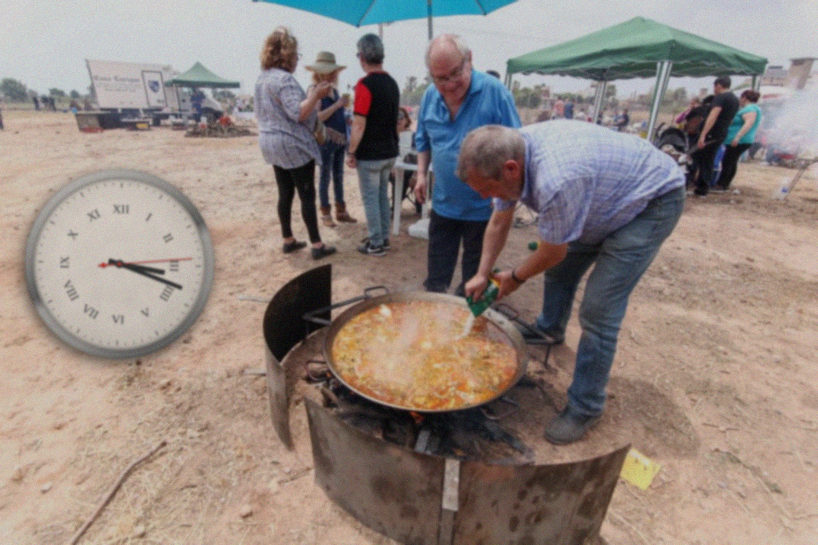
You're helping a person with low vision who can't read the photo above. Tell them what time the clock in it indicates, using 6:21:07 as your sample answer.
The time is 3:18:14
